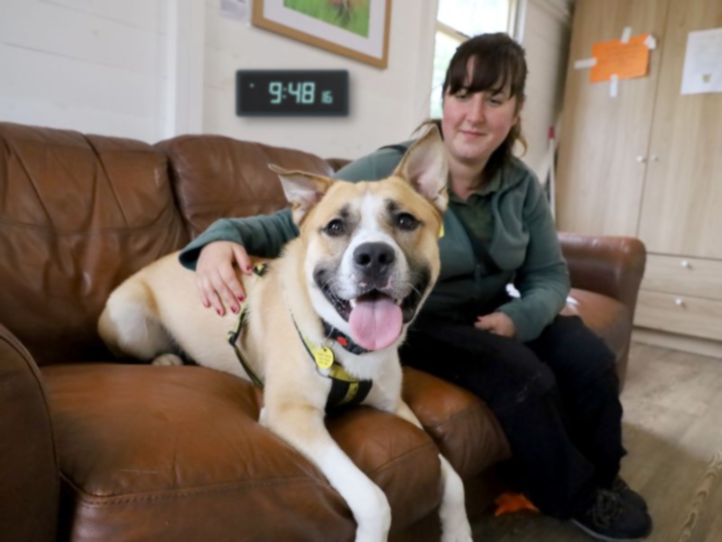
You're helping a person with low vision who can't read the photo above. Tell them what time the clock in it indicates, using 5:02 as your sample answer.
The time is 9:48
